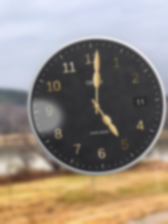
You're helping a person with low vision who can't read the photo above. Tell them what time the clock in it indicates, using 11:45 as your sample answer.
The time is 5:01
